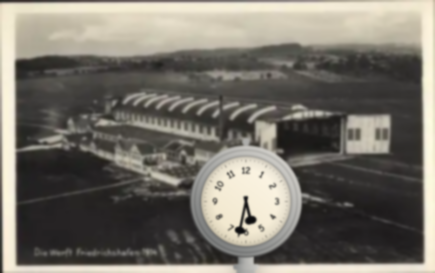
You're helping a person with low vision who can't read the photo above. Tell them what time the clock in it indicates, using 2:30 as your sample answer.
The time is 5:32
